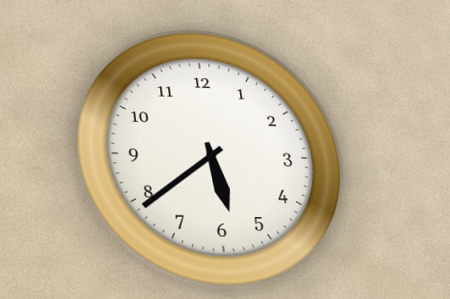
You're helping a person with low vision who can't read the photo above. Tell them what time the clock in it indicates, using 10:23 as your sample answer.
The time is 5:39
